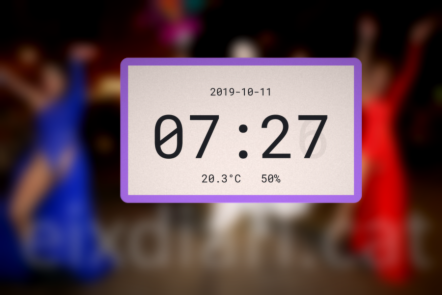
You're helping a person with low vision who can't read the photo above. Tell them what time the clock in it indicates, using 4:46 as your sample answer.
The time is 7:27
